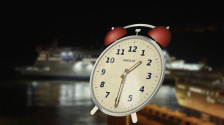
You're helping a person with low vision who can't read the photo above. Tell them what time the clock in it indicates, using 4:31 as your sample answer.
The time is 1:30
